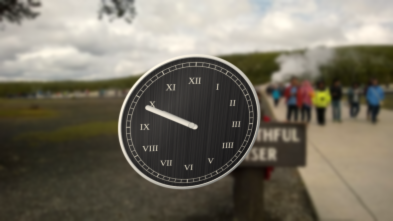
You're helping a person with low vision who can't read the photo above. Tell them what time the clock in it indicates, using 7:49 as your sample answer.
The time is 9:49
